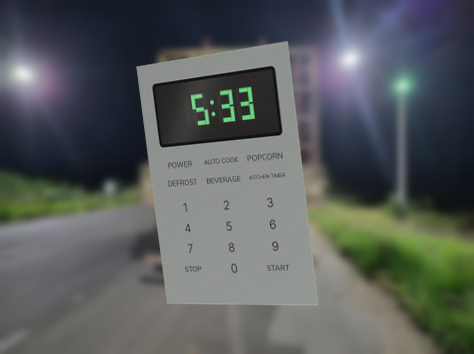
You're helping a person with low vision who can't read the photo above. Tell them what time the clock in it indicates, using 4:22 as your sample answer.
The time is 5:33
